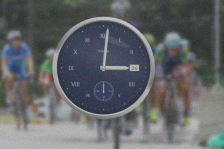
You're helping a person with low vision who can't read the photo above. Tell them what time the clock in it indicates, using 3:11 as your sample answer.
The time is 3:01
